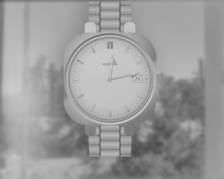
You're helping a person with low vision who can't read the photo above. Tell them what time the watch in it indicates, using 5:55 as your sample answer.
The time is 12:13
